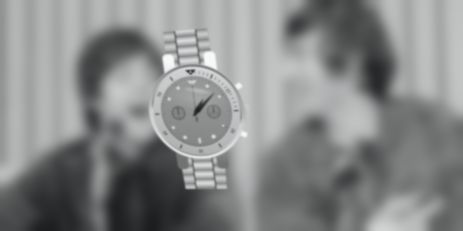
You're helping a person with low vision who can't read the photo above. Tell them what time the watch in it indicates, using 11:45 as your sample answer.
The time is 1:08
